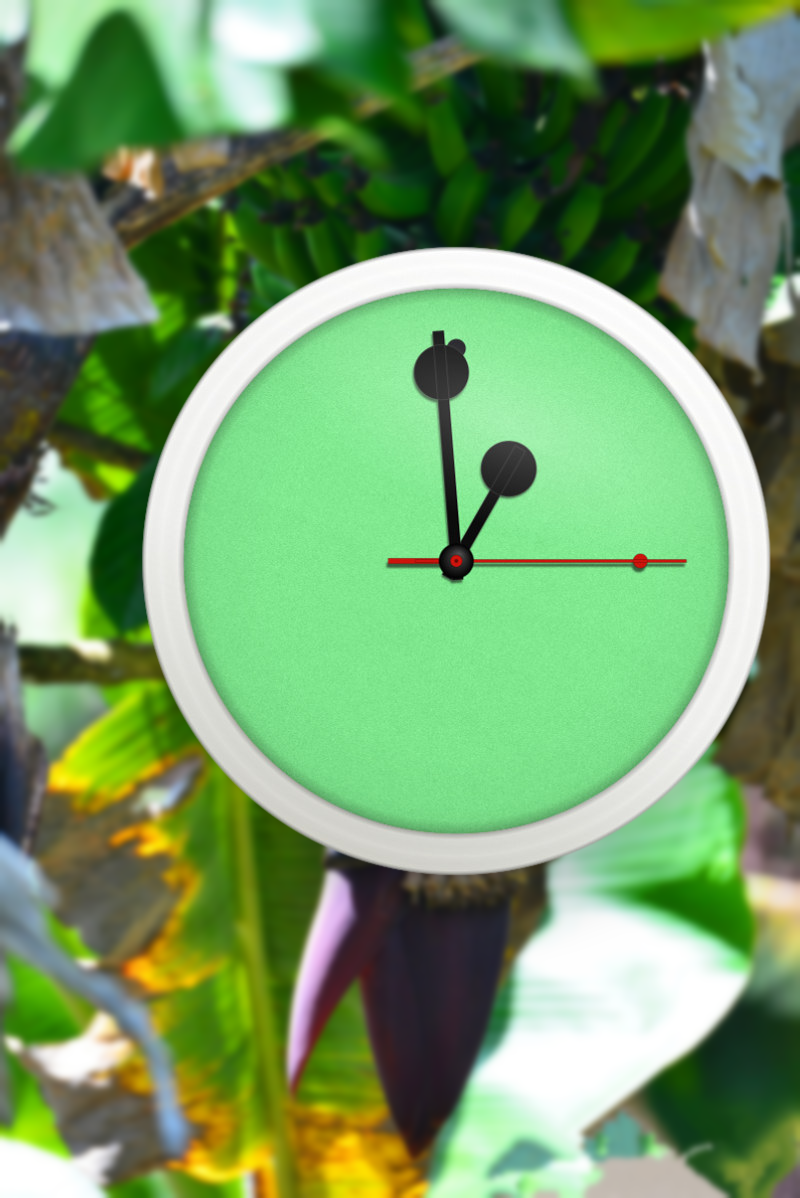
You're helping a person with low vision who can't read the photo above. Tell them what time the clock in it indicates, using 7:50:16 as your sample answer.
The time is 12:59:15
